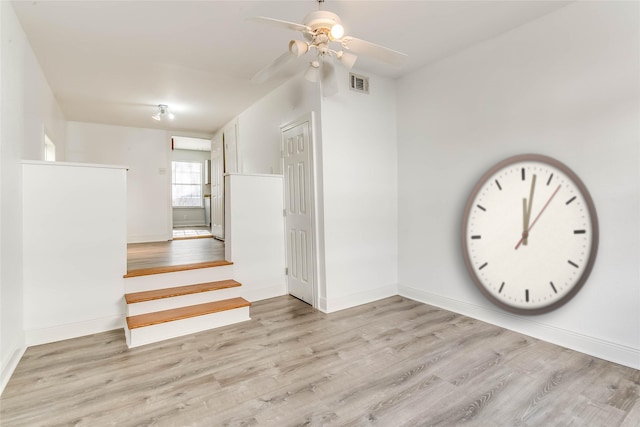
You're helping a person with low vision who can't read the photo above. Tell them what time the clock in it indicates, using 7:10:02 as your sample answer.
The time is 12:02:07
